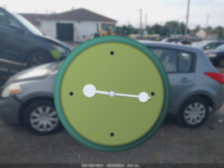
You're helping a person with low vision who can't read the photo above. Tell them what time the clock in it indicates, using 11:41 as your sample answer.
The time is 9:16
